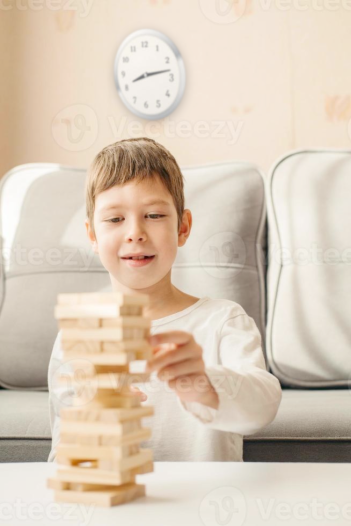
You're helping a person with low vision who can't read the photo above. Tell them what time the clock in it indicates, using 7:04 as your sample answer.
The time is 8:13
